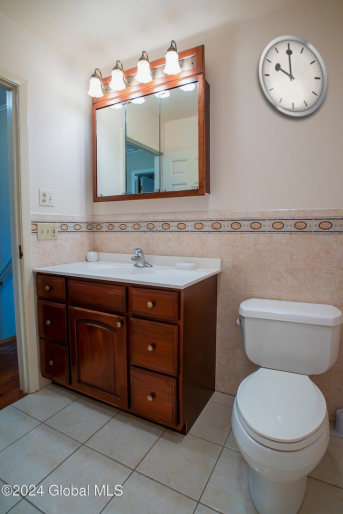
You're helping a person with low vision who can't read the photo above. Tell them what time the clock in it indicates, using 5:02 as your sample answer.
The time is 10:00
